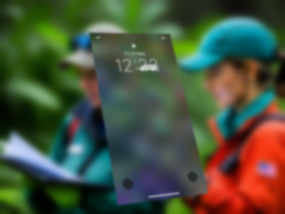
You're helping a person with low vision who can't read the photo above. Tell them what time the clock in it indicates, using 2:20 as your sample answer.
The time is 12:22
